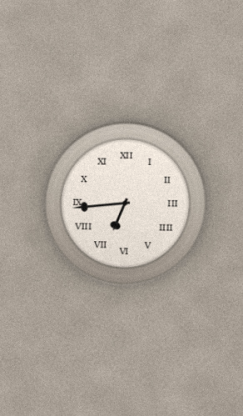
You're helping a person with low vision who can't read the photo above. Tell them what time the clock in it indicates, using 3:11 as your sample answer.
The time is 6:44
